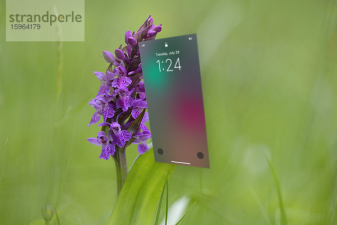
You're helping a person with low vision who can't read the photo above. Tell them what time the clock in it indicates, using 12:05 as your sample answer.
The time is 1:24
